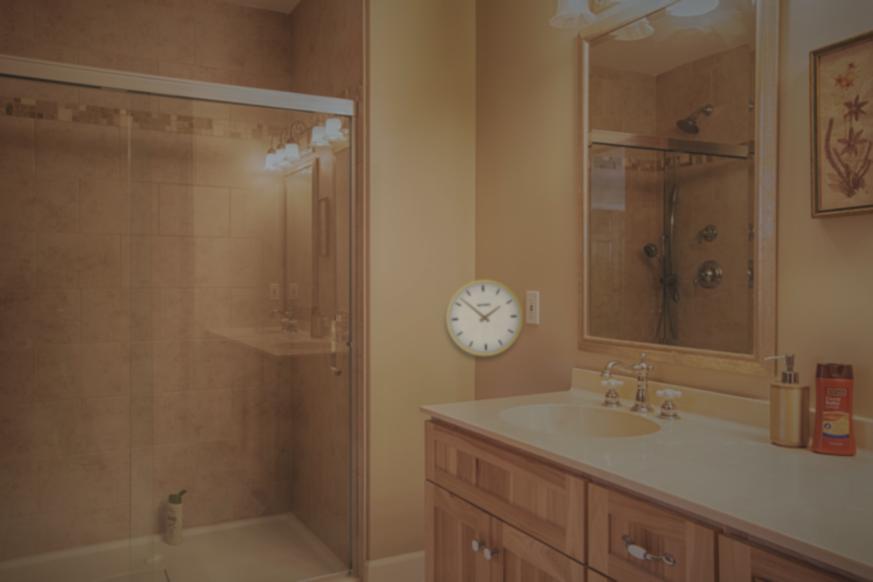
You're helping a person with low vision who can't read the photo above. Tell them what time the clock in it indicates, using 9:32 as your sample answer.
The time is 1:52
